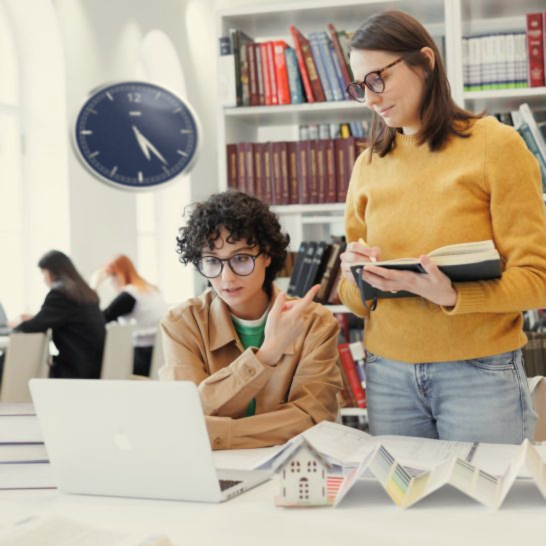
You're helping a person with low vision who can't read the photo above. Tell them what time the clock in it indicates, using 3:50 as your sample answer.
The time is 5:24
